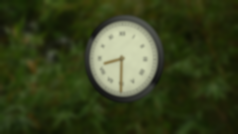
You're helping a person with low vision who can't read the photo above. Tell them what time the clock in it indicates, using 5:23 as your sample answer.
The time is 8:30
